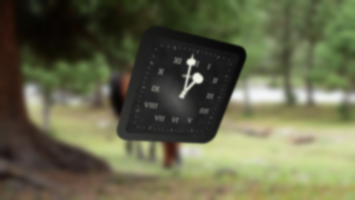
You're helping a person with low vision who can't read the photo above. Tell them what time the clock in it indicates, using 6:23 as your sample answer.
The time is 12:59
